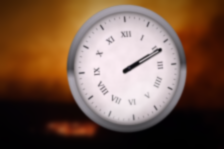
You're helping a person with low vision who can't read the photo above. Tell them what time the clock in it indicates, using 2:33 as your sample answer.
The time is 2:11
